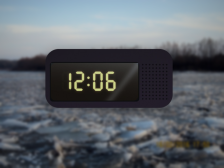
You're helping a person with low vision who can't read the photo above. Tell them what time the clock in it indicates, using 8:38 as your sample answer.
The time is 12:06
